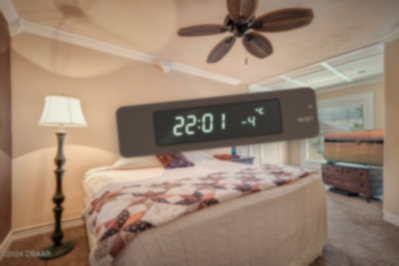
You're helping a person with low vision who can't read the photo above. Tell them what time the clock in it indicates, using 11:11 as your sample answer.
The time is 22:01
